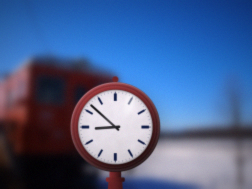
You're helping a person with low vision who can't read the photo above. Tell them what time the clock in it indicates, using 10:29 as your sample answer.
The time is 8:52
